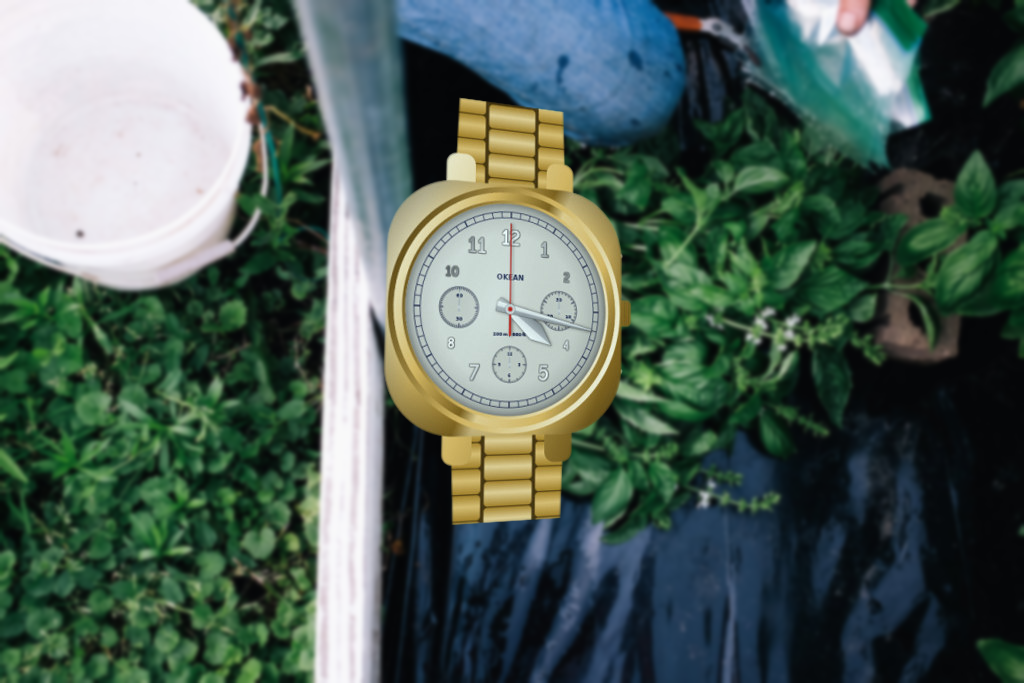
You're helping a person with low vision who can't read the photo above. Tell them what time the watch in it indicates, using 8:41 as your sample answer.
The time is 4:17
